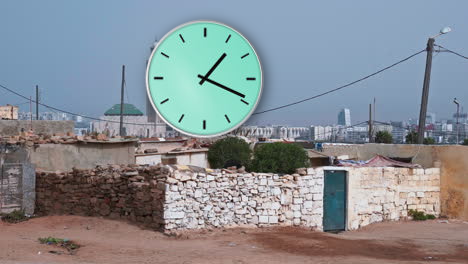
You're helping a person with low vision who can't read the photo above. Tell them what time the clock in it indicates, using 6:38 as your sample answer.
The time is 1:19
